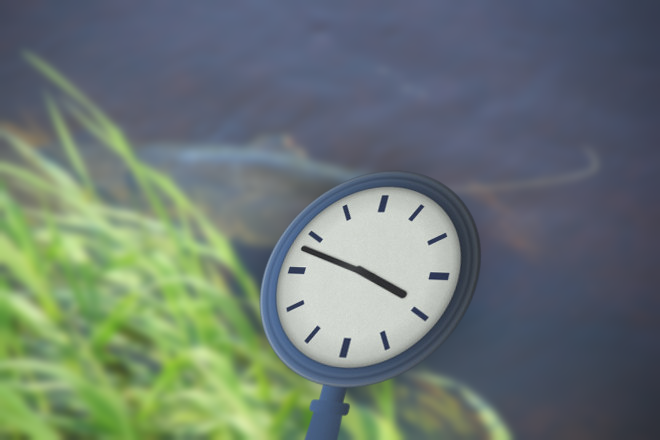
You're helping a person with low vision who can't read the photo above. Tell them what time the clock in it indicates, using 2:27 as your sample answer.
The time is 3:48
